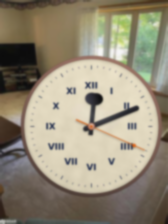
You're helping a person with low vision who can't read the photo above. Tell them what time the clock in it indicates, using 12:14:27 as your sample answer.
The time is 12:11:19
